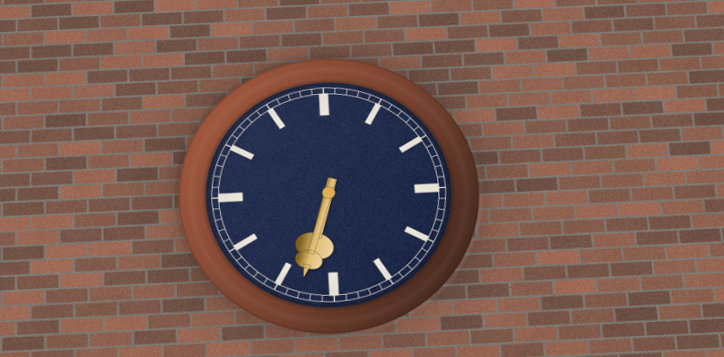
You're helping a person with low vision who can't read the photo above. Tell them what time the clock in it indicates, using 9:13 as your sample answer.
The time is 6:33
